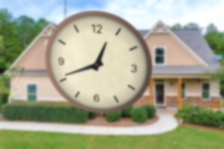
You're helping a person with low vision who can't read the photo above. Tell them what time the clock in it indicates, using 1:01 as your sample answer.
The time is 12:41
